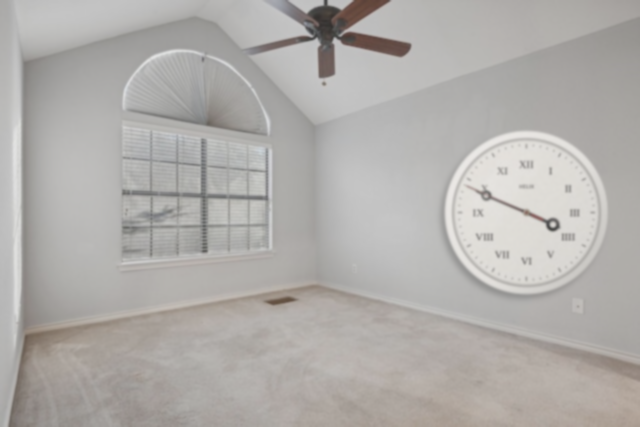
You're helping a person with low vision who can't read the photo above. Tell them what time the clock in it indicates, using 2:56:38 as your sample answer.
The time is 3:48:49
